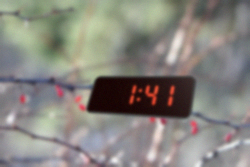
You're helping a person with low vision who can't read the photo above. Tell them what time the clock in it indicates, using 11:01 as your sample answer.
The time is 1:41
